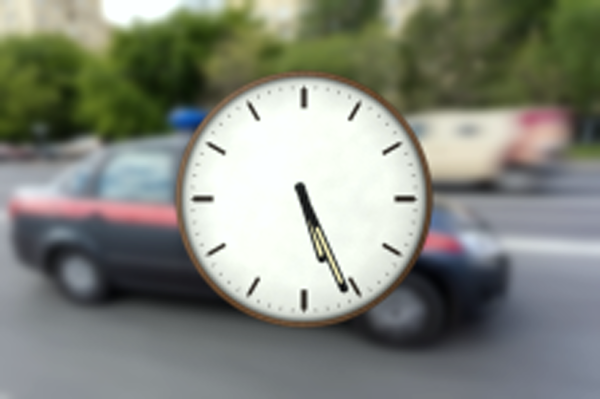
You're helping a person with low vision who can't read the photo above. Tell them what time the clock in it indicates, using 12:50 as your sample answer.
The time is 5:26
